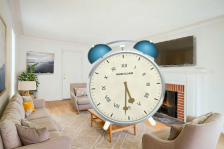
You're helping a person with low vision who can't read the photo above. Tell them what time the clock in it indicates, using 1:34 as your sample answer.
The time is 5:31
